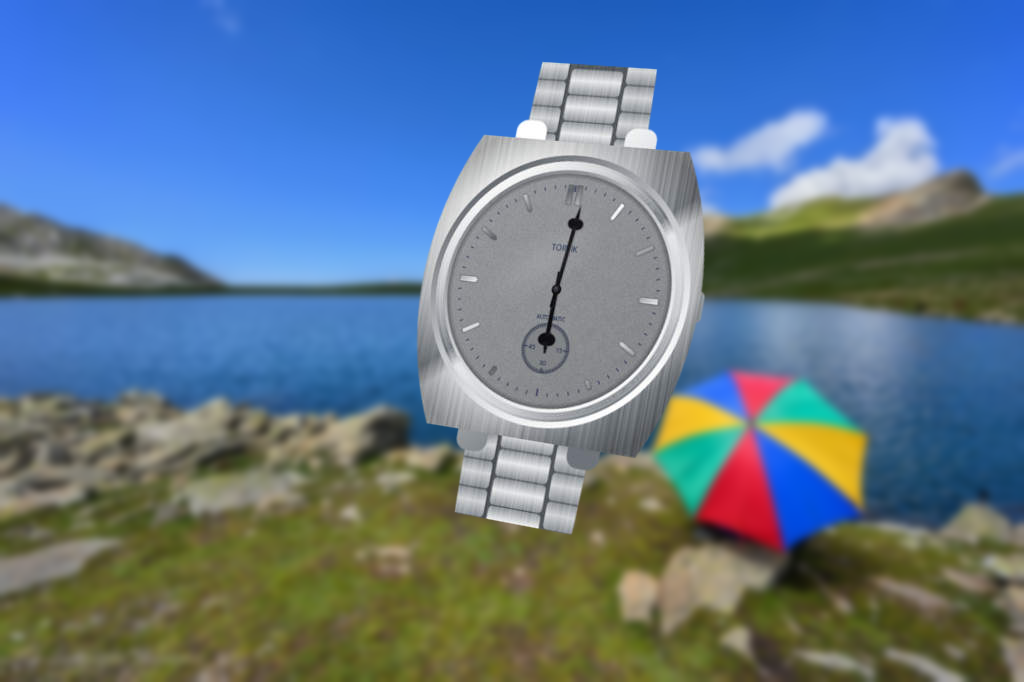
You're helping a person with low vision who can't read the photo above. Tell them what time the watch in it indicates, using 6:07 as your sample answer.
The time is 6:01
